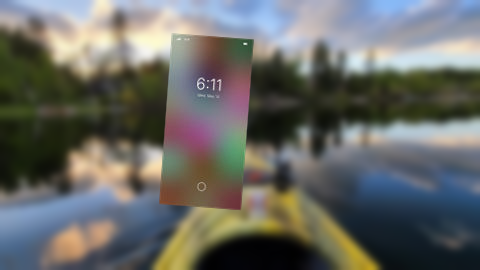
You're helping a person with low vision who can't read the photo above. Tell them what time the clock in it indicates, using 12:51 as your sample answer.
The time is 6:11
